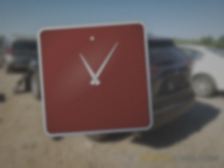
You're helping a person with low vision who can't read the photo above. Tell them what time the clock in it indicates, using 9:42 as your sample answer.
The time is 11:06
